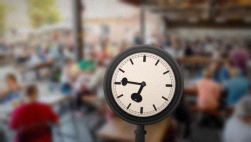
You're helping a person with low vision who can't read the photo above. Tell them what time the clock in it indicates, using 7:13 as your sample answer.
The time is 6:46
